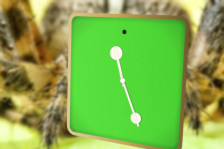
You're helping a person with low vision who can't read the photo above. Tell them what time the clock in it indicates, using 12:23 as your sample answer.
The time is 11:26
